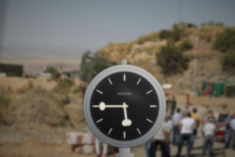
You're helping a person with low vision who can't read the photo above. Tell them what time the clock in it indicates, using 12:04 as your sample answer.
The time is 5:45
